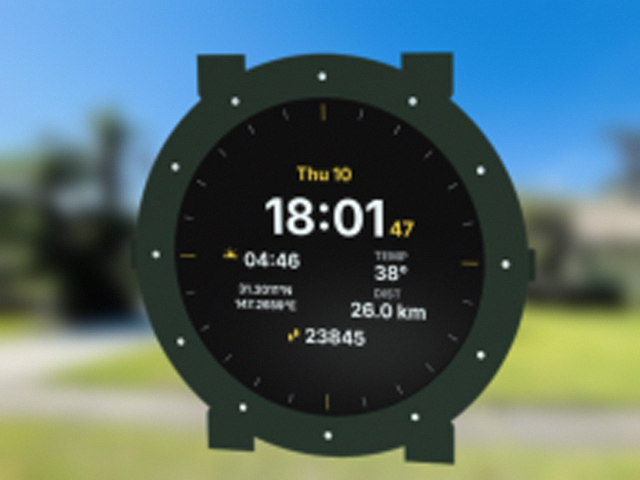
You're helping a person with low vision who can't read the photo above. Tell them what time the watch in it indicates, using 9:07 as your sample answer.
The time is 18:01
